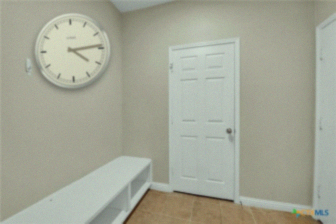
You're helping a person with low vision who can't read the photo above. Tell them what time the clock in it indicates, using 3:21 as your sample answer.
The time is 4:14
